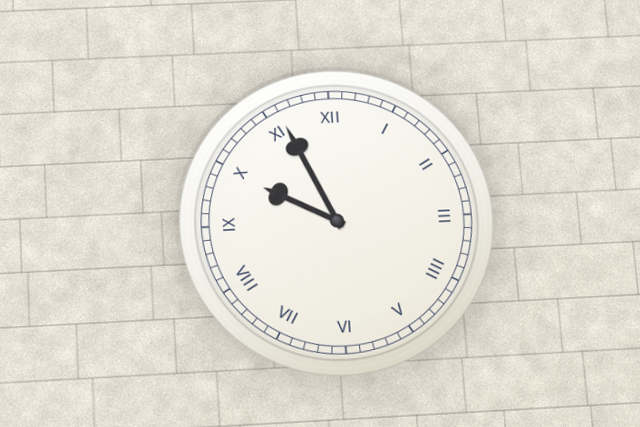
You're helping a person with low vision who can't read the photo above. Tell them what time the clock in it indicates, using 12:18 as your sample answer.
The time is 9:56
